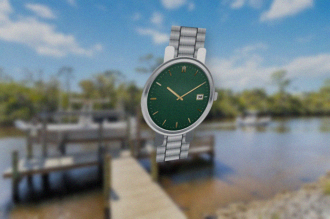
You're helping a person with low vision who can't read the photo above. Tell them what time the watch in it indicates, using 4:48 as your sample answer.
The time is 10:10
